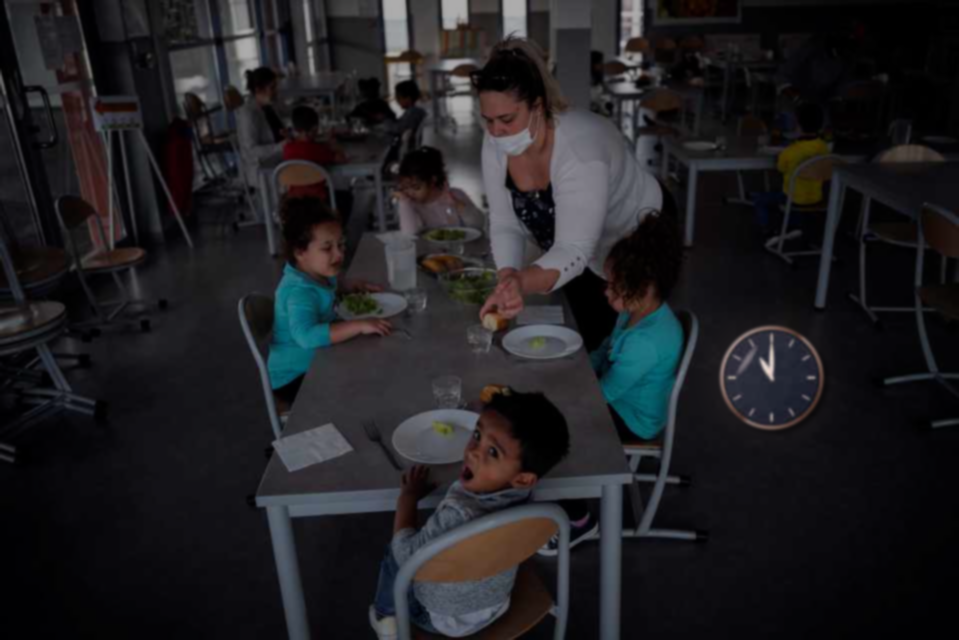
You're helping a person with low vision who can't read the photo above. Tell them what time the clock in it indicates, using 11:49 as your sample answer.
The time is 11:00
